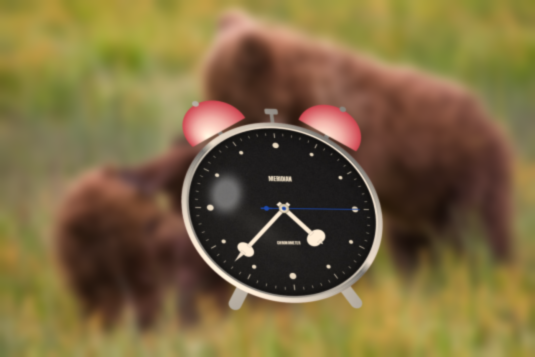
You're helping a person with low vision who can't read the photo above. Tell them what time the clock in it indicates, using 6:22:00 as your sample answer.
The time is 4:37:15
